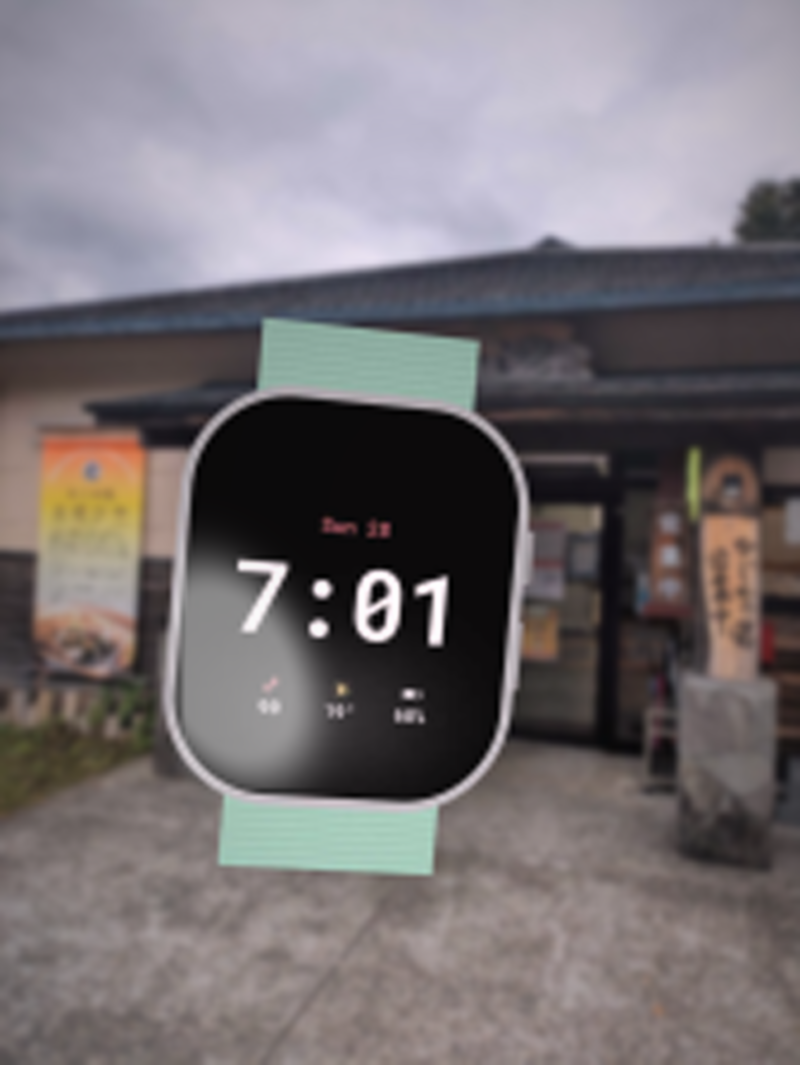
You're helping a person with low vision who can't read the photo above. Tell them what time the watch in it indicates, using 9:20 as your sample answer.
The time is 7:01
